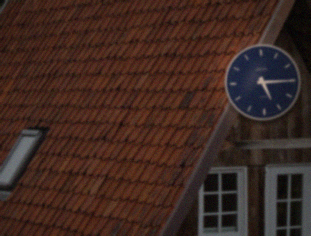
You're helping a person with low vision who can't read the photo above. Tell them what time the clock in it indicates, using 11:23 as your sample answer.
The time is 5:15
